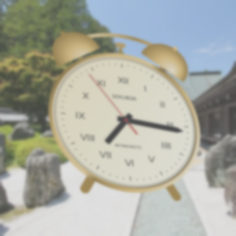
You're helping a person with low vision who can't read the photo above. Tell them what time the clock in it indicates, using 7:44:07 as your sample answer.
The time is 7:15:54
